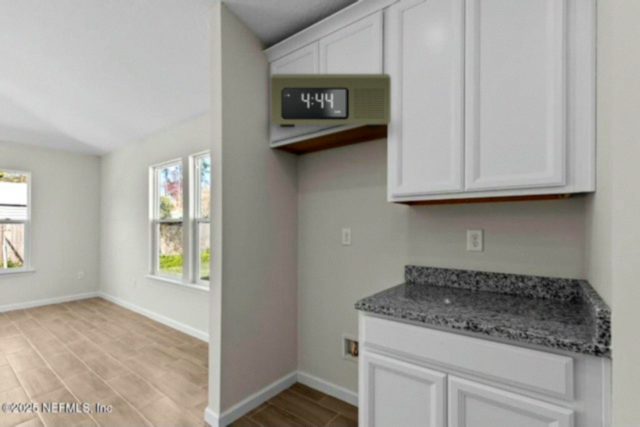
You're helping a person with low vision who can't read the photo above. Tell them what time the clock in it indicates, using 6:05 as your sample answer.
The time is 4:44
